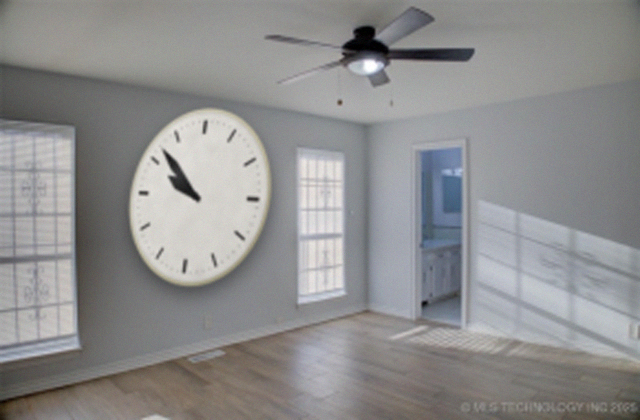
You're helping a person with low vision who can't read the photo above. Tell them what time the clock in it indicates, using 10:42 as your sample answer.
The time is 9:52
